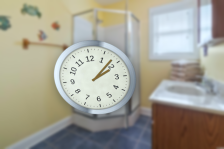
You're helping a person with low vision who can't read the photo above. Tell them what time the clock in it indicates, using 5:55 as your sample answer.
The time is 2:08
